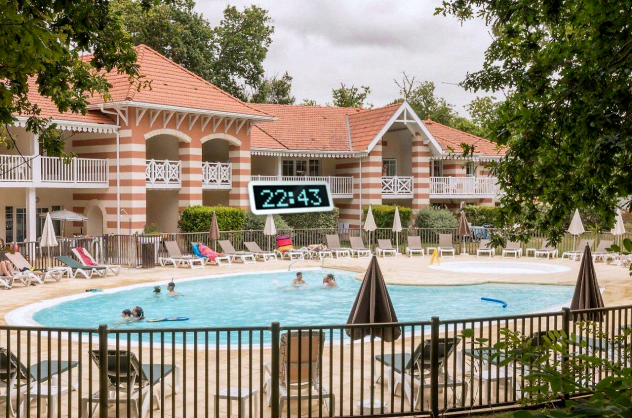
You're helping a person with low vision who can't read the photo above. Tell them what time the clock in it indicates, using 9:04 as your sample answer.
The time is 22:43
